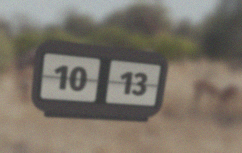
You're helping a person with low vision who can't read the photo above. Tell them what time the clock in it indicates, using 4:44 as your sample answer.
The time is 10:13
